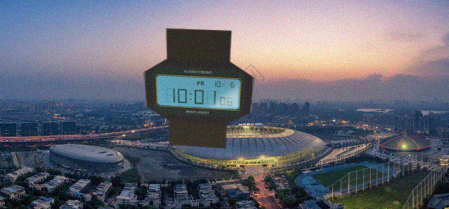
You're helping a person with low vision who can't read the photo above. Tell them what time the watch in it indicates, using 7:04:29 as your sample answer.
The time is 10:01:06
